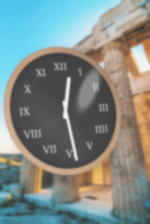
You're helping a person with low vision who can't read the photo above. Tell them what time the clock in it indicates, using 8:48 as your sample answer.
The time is 12:29
